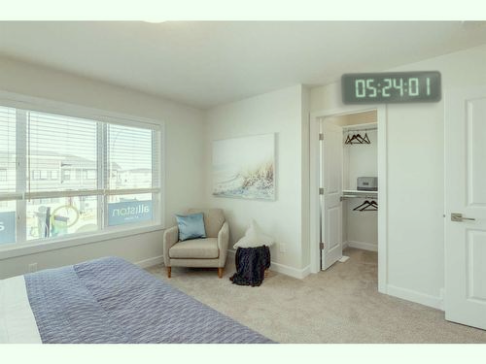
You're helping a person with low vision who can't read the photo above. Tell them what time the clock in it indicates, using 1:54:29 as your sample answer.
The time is 5:24:01
